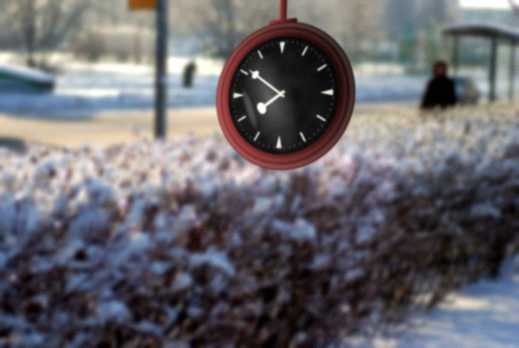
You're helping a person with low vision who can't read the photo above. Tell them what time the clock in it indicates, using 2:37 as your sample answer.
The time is 7:51
